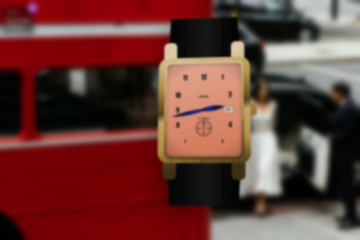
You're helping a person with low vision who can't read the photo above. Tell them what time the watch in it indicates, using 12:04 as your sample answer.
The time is 2:43
